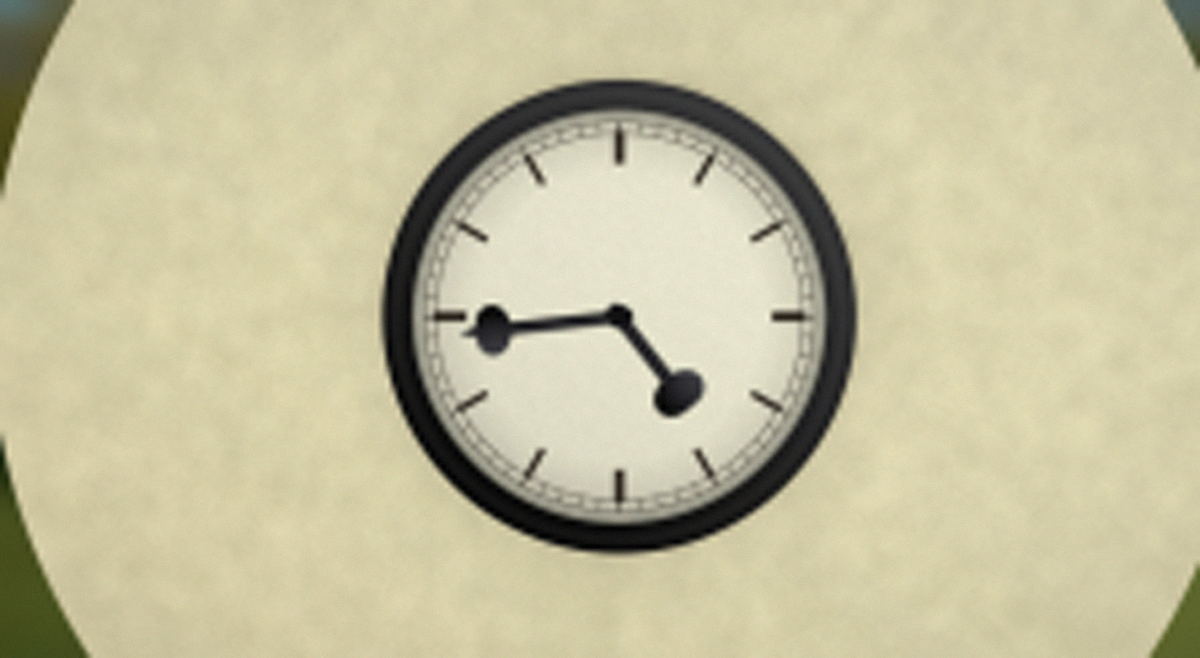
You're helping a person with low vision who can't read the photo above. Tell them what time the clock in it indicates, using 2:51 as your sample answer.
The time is 4:44
